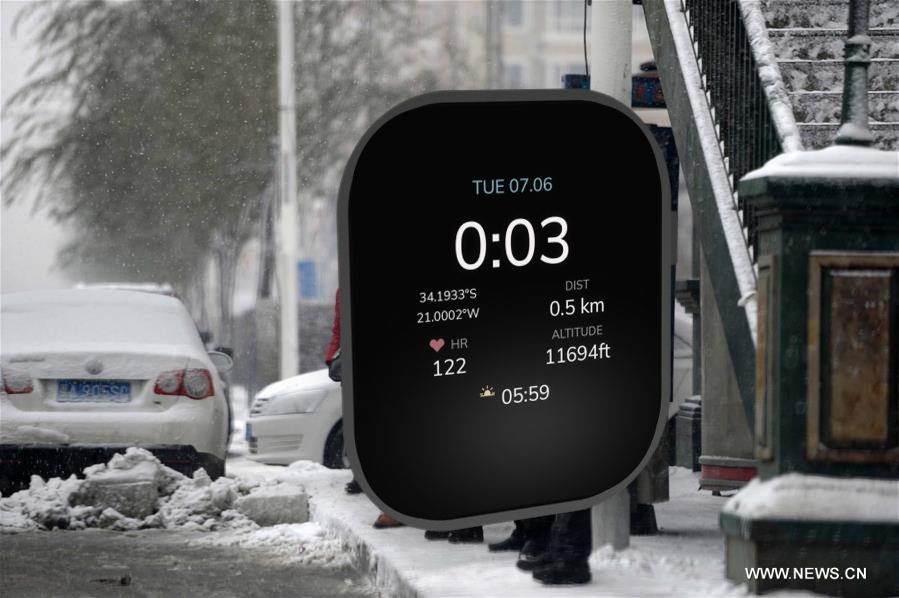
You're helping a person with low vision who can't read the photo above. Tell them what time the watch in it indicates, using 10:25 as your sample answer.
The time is 0:03
